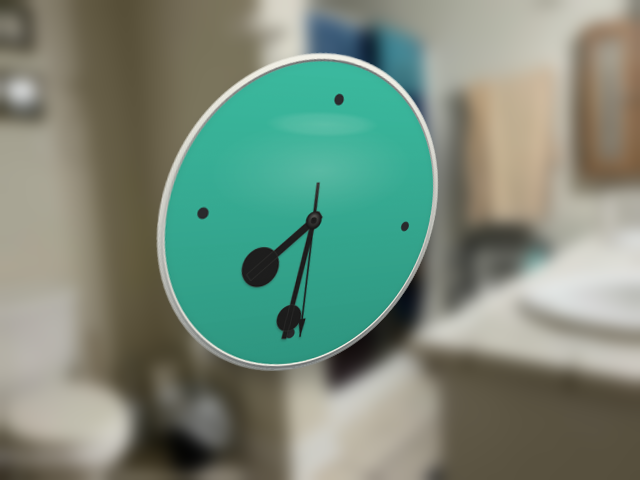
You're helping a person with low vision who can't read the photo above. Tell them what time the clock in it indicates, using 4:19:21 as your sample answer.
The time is 7:30:29
